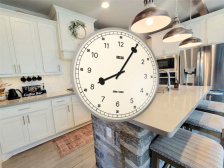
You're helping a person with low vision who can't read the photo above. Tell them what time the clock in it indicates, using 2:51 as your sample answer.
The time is 8:05
